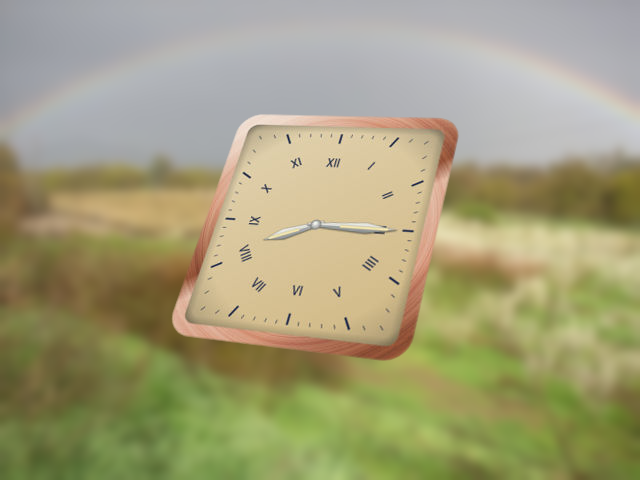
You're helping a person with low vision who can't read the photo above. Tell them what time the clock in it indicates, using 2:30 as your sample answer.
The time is 8:15
